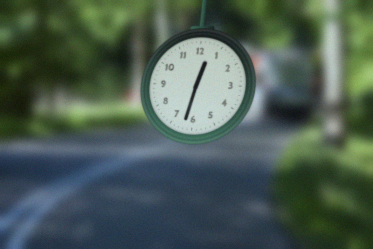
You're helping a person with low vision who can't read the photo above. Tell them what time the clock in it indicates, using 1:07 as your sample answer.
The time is 12:32
